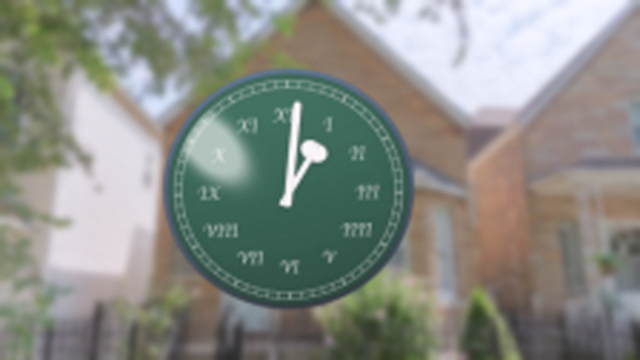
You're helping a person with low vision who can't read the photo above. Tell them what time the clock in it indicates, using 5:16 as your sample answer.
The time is 1:01
